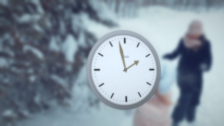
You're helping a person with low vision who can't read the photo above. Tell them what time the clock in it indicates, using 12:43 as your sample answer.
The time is 1:58
